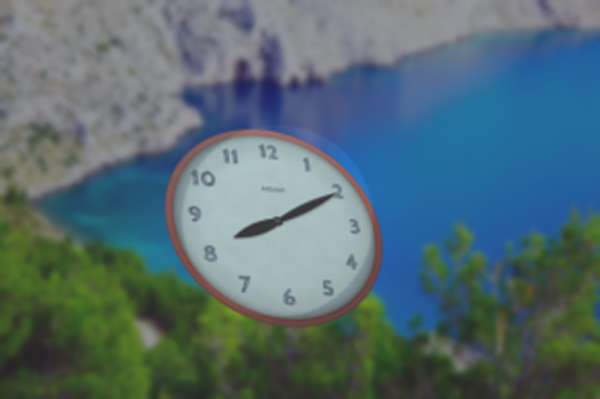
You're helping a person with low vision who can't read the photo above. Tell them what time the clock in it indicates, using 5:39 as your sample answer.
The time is 8:10
